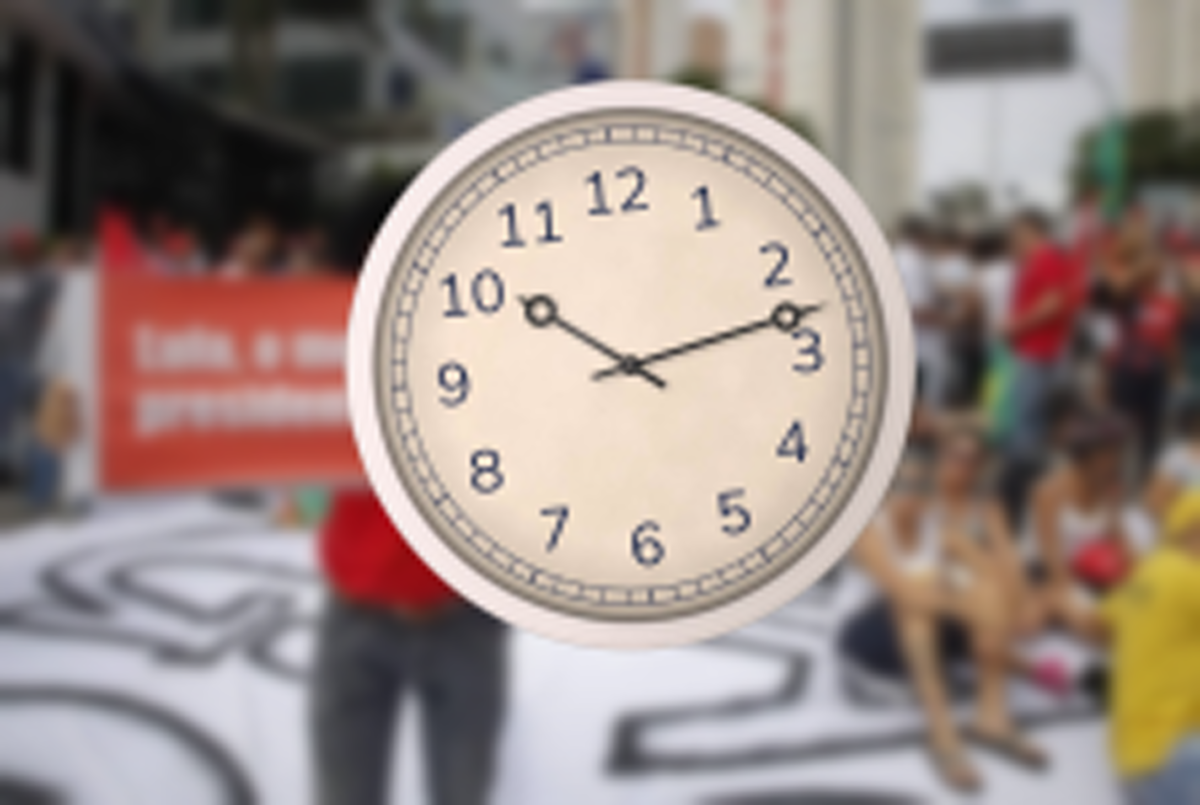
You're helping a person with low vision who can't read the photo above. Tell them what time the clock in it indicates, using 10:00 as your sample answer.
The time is 10:13
